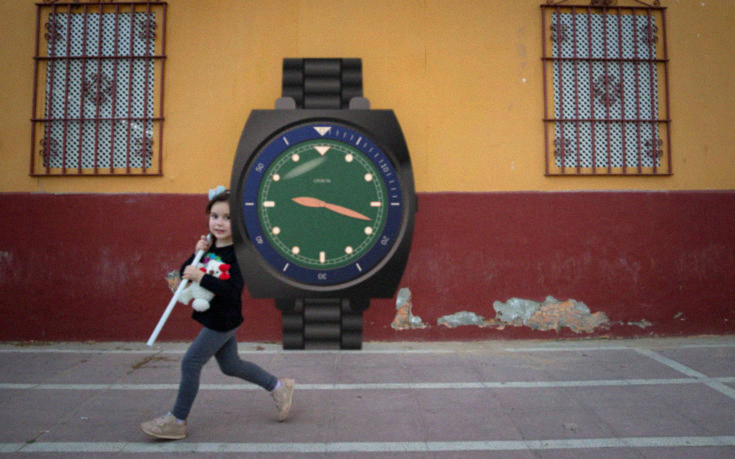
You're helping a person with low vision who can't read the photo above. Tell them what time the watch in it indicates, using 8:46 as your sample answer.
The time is 9:18
